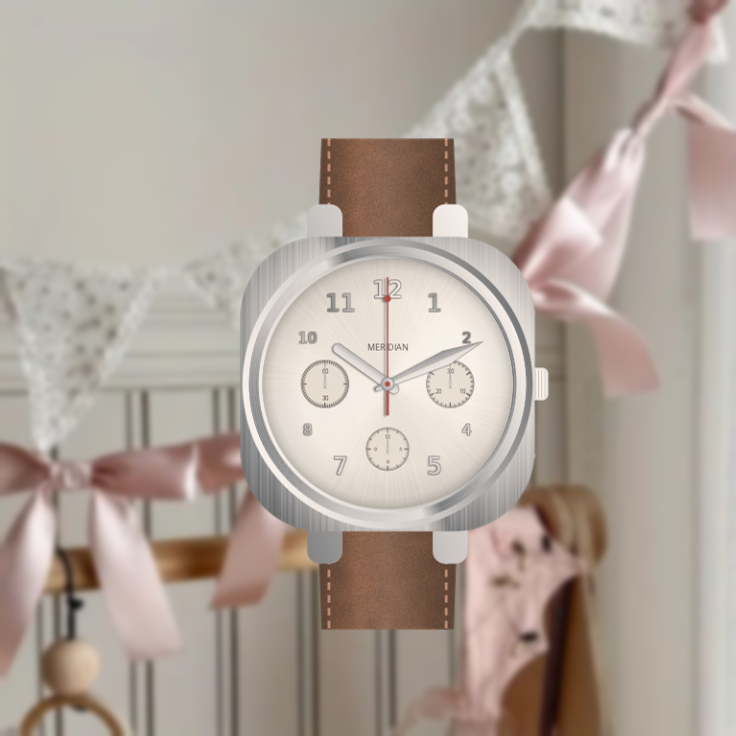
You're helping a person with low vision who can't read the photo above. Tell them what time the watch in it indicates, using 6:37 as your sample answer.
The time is 10:11
